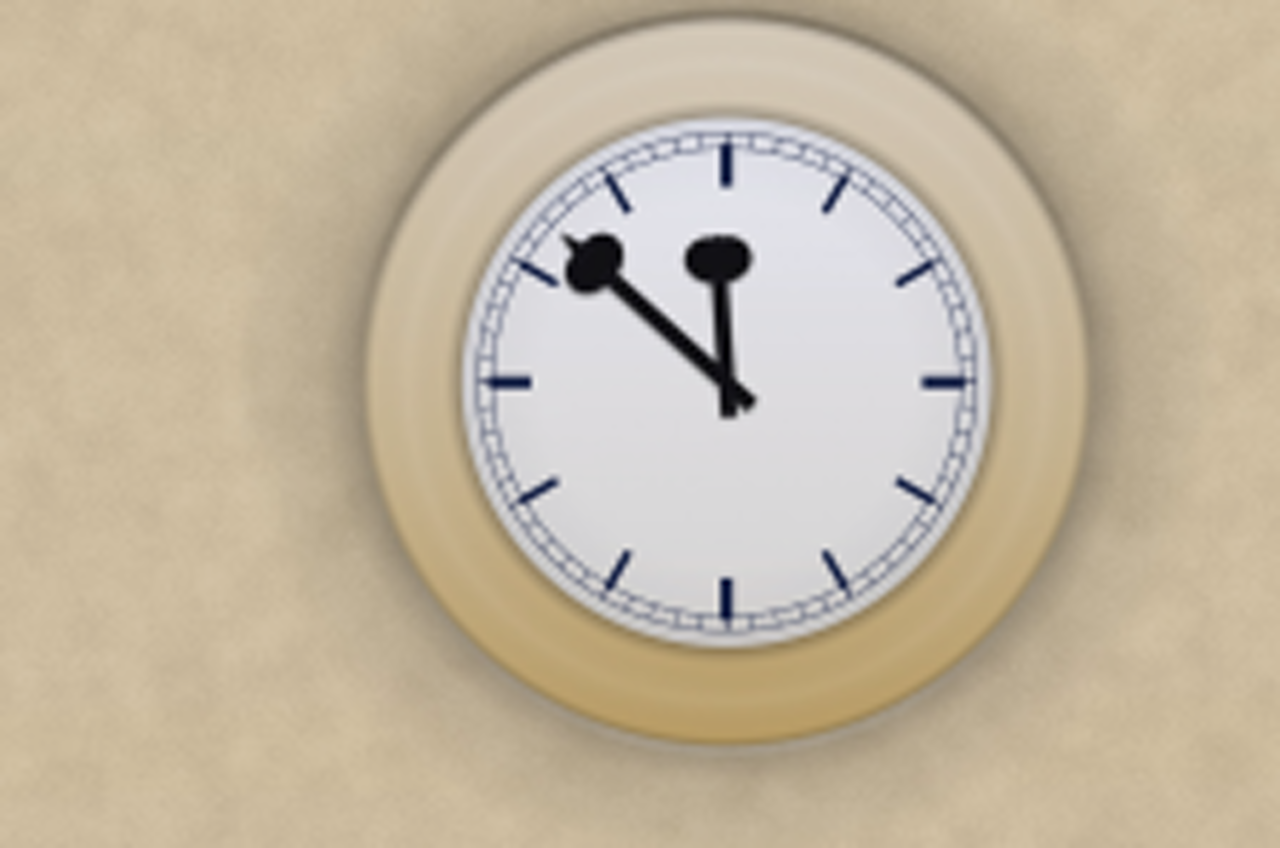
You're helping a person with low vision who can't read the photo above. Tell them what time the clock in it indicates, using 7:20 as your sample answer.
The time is 11:52
